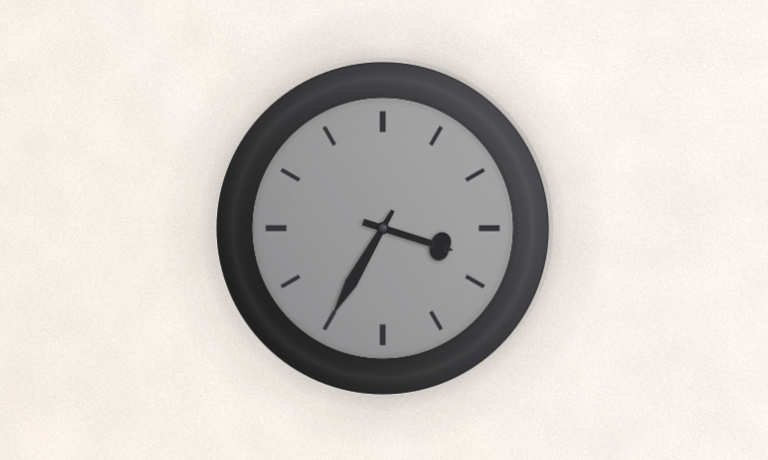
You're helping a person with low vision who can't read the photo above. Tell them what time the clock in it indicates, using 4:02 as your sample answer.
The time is 3:35
